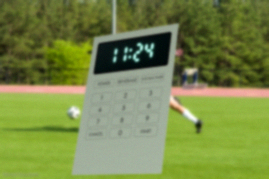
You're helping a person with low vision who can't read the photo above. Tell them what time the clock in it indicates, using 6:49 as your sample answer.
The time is 11:24
